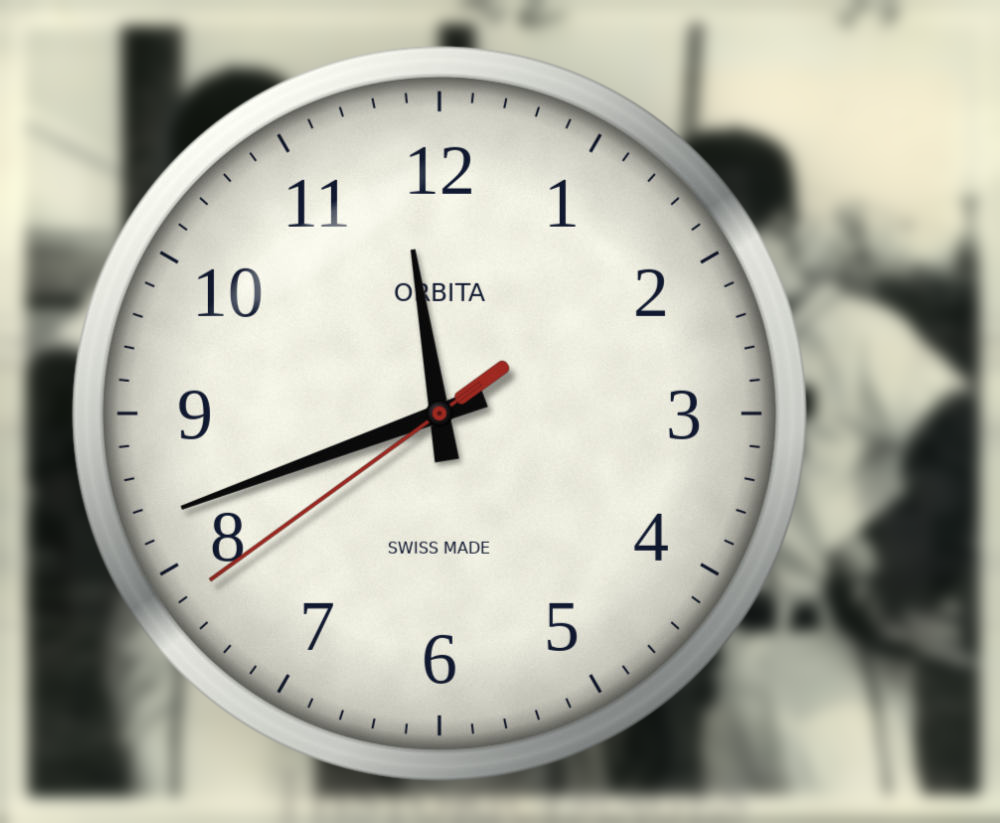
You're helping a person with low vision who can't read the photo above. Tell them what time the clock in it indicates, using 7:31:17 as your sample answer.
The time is 11:41:39
